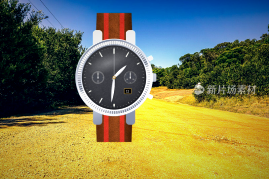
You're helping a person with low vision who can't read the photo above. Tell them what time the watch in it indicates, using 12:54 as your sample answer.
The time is 1:31
